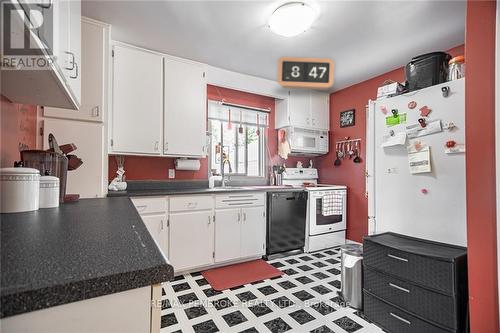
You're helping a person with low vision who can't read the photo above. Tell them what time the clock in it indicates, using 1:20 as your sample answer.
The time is 8:47
